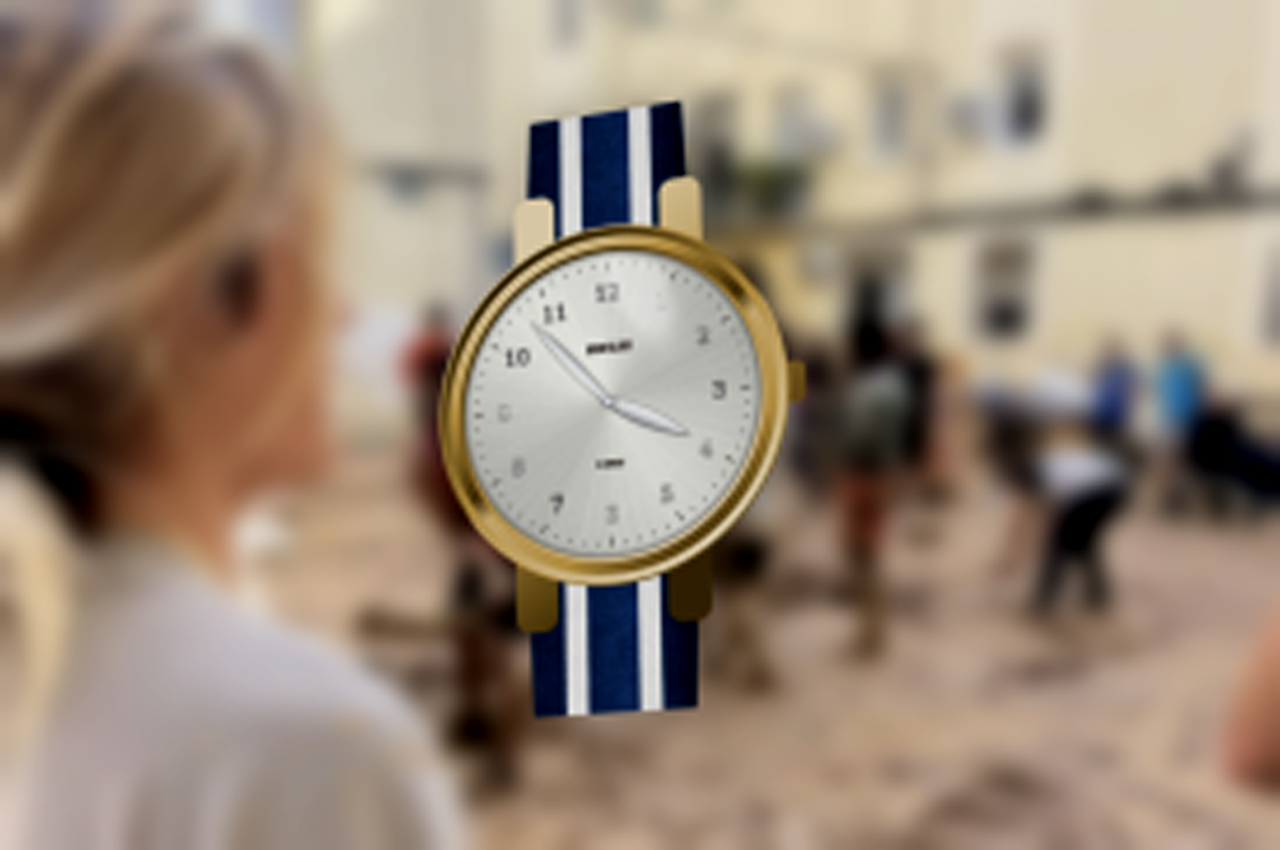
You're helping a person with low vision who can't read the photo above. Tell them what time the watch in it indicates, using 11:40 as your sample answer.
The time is 3:53
